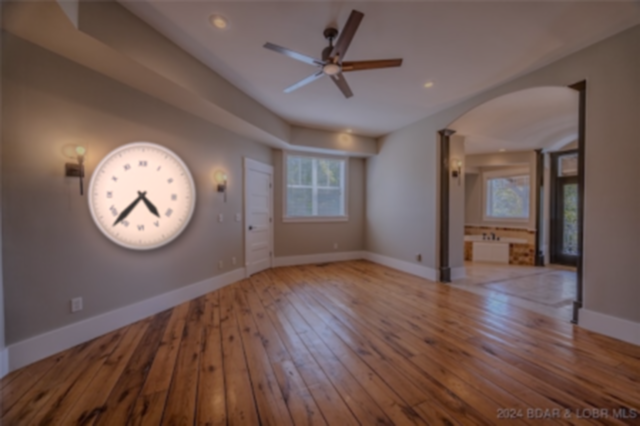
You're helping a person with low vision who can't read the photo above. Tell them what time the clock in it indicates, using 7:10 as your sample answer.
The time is 4:37
